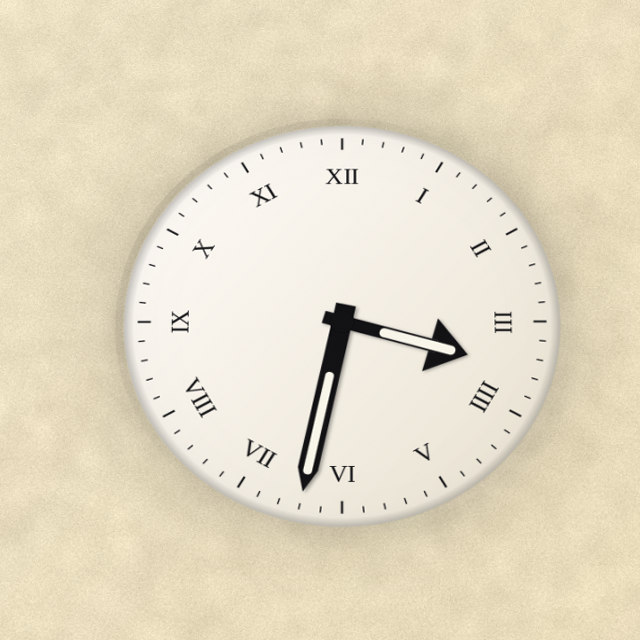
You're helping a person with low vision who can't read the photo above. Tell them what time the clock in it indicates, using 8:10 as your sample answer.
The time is 3:32
